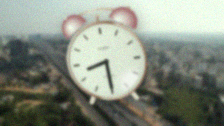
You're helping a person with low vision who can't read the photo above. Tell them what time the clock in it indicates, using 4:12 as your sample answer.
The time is 8:30
